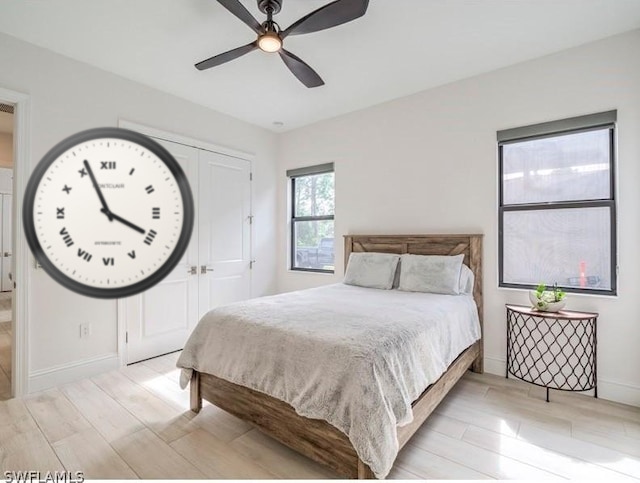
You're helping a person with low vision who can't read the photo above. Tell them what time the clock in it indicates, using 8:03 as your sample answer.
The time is 3:56
